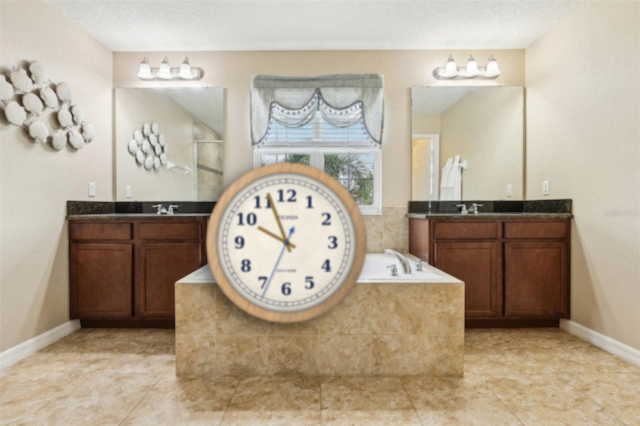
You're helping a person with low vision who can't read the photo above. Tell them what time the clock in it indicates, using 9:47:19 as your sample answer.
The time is 9:56:34
